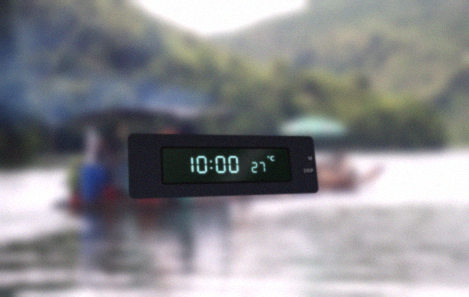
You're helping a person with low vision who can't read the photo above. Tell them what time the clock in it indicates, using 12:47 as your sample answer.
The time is 10:00
